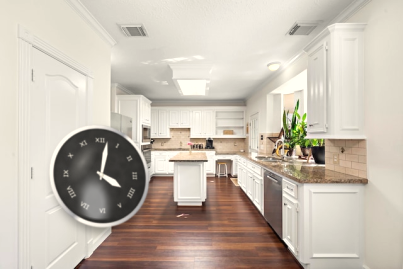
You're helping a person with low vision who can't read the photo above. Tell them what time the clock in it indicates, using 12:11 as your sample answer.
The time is 4:02
